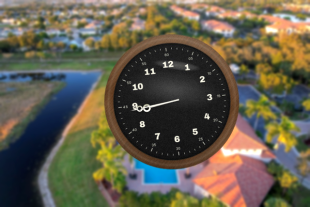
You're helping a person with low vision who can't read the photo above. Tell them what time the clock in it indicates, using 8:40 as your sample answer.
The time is 8:44
